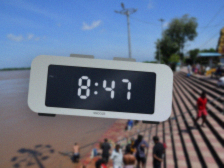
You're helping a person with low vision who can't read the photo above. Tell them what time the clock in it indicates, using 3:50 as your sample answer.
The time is 8:47
